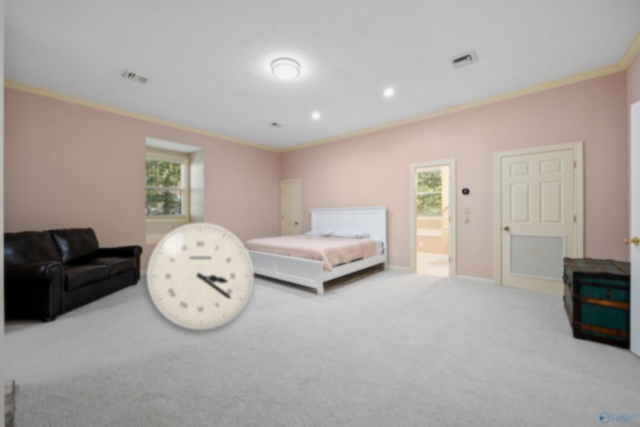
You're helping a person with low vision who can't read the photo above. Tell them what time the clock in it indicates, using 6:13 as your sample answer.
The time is 3:21
